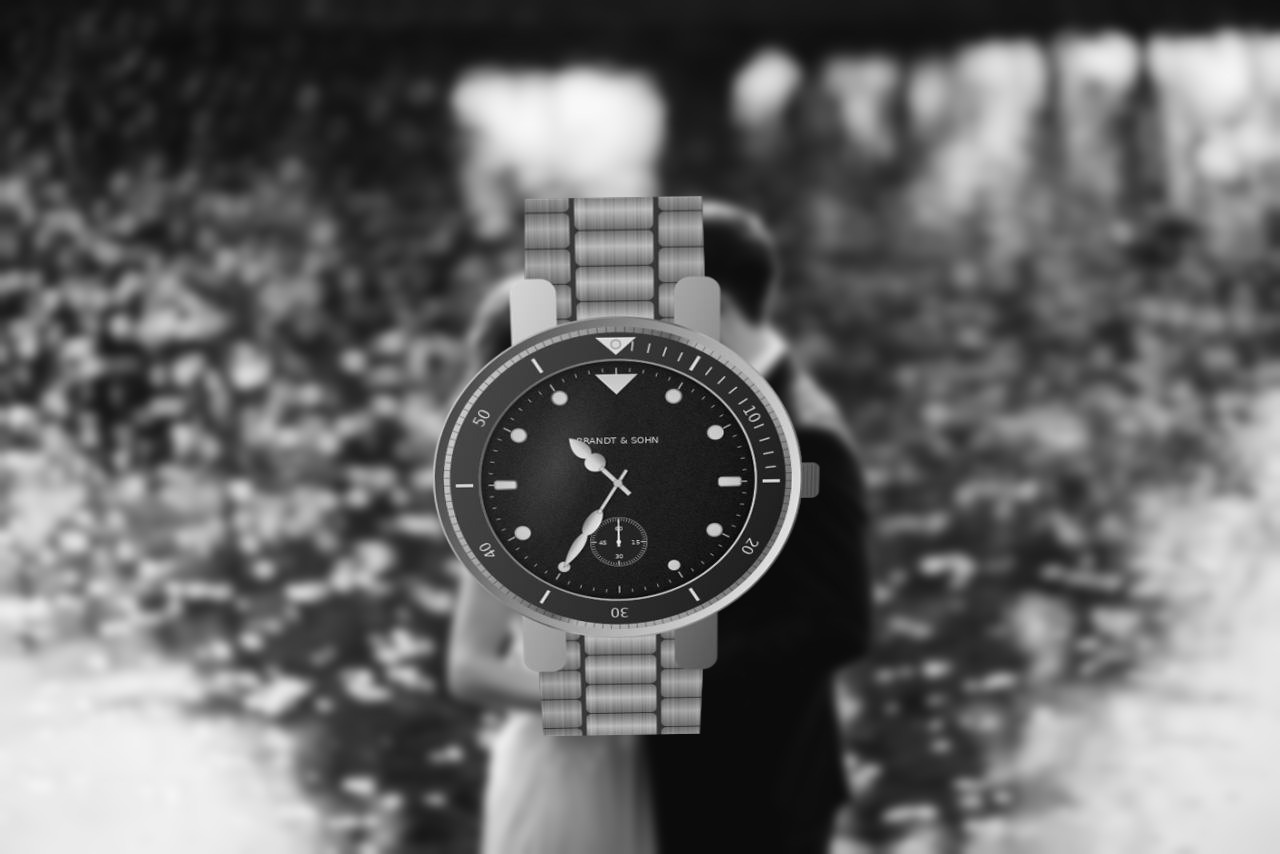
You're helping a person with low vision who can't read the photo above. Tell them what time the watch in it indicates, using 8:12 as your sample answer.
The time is 10:35
